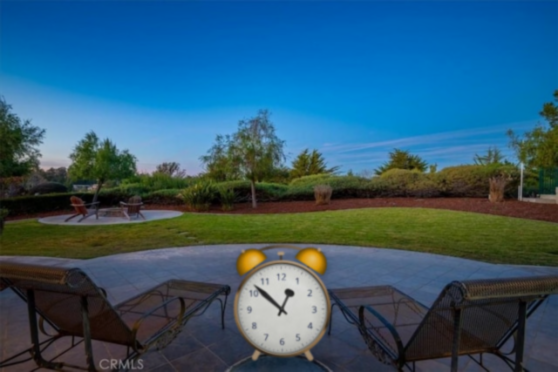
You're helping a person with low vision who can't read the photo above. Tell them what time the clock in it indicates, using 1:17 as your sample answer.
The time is 12:52
